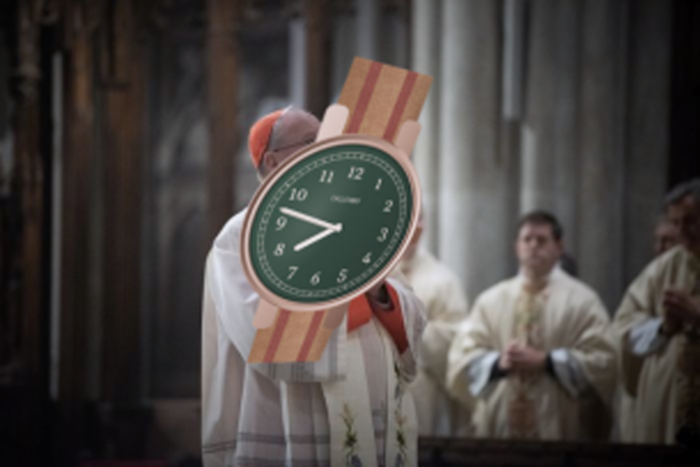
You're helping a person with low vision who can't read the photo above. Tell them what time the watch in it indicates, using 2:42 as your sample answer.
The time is 7:47
